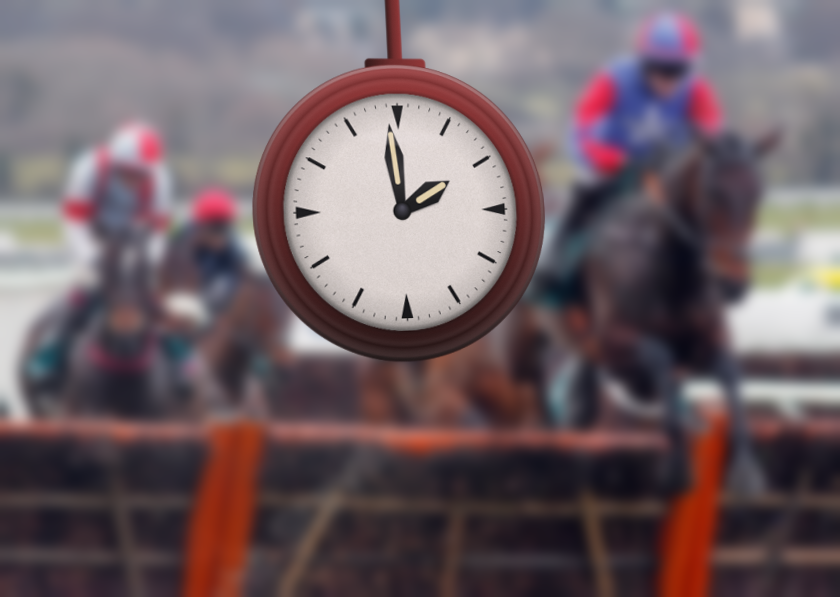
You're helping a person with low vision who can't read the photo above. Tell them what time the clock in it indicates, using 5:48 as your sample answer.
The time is 1:59
